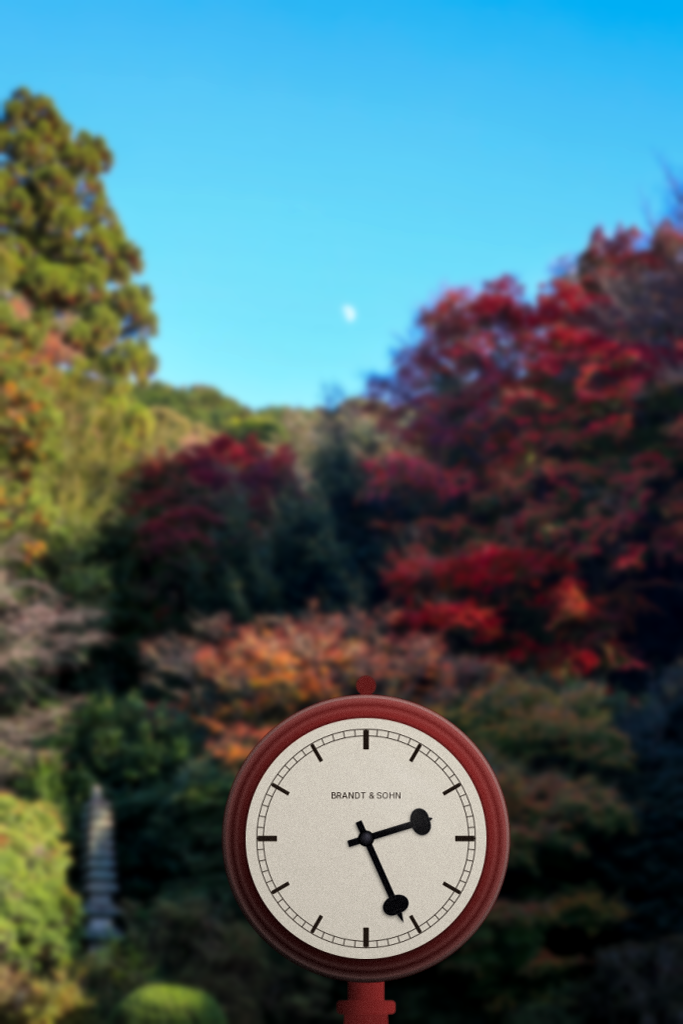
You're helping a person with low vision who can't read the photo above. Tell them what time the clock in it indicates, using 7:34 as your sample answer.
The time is 2:26
